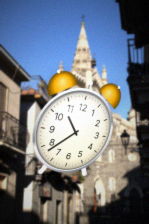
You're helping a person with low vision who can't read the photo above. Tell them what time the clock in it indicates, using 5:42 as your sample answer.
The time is 10:38
